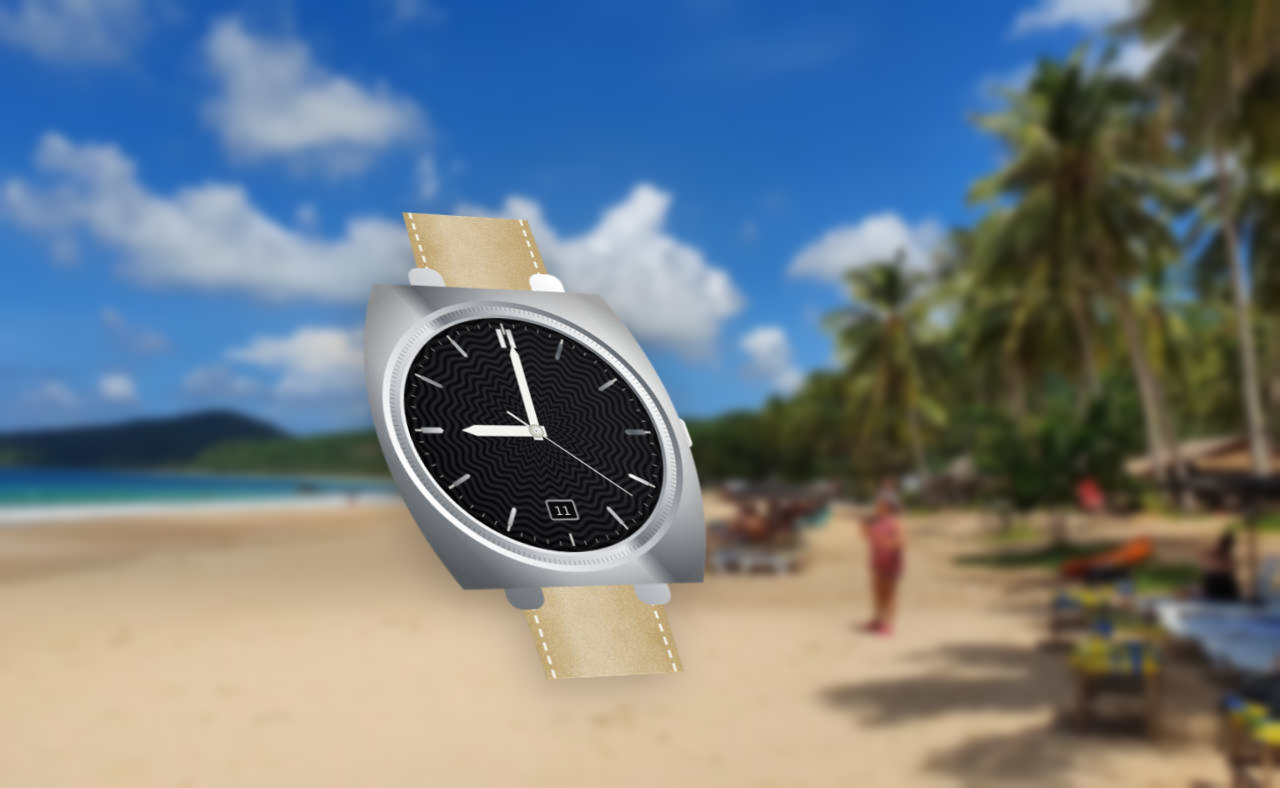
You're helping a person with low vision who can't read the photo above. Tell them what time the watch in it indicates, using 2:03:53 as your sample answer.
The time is 9:00:22
